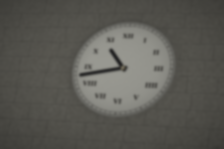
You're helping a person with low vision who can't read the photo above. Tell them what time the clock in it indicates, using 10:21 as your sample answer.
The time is 10:43
